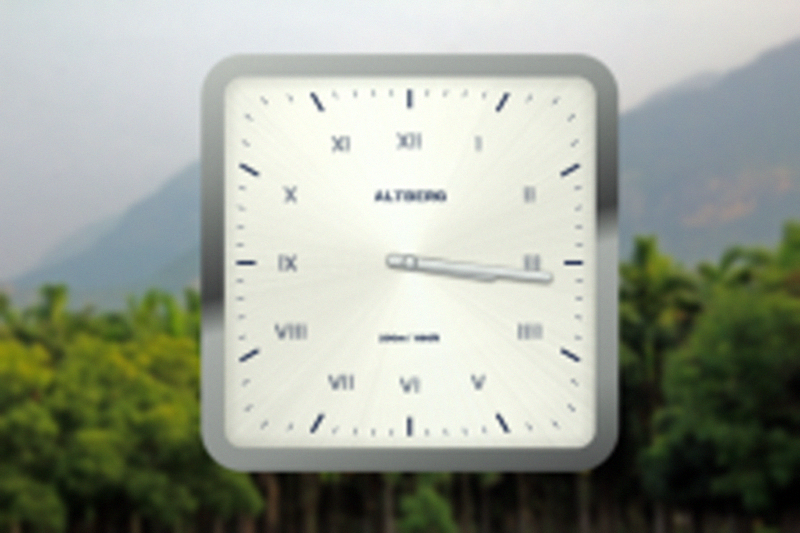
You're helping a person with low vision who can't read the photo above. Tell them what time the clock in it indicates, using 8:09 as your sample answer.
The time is 3:16
